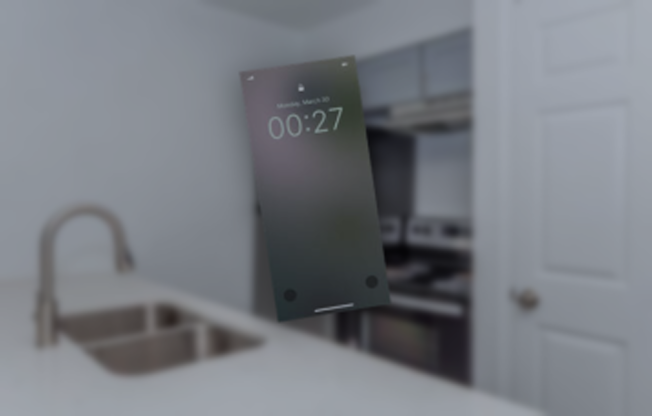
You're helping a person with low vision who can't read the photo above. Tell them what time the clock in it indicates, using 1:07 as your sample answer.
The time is 0:27
